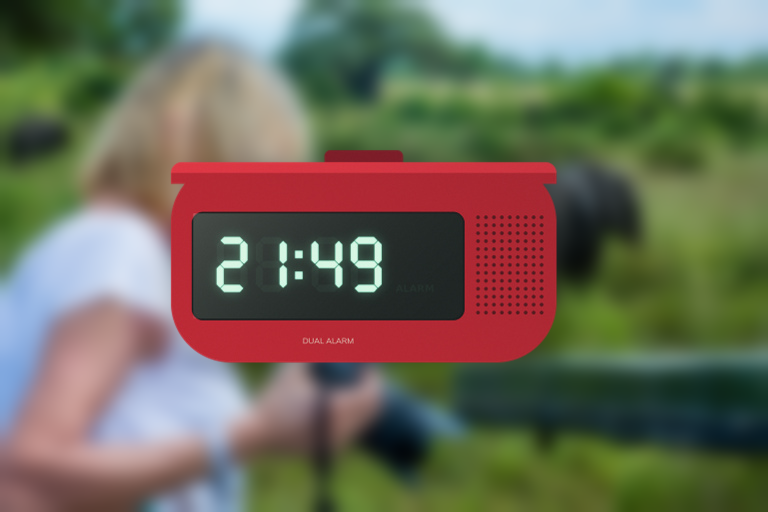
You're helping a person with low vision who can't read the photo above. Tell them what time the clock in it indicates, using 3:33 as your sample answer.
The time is 21:49
